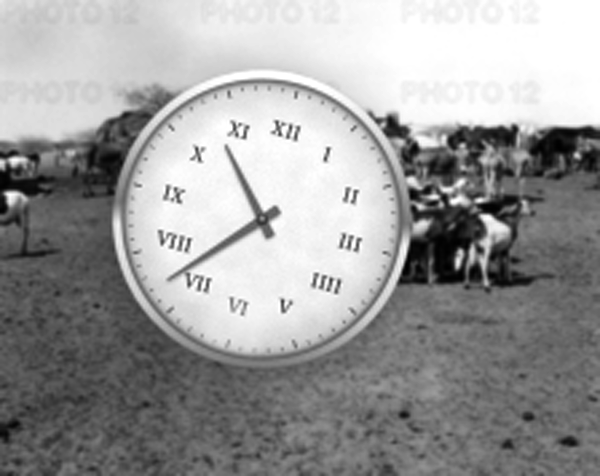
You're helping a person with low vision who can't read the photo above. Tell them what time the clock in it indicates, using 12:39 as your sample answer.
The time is 10:37
